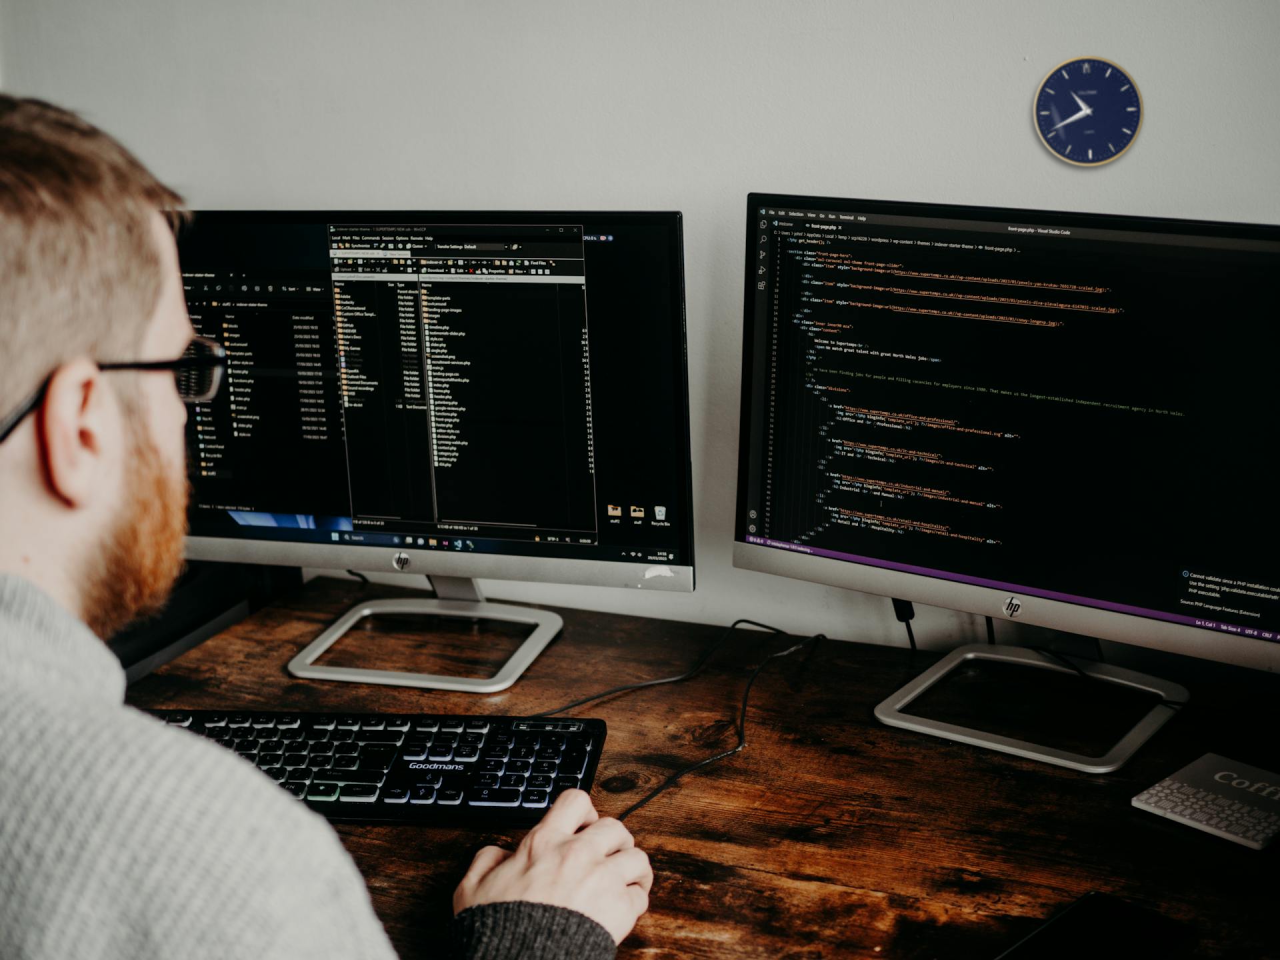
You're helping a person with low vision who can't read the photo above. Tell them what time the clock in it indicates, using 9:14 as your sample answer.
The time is 10:41
